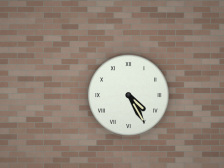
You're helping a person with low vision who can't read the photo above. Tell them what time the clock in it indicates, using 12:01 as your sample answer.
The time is 4:25
